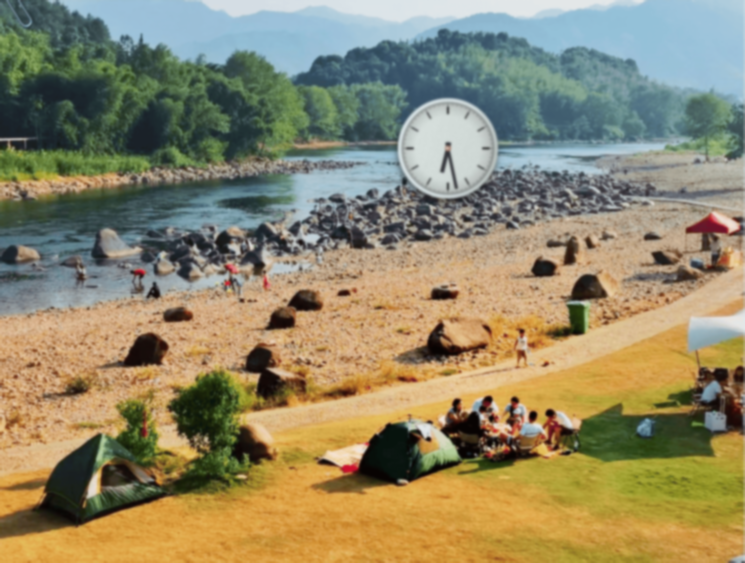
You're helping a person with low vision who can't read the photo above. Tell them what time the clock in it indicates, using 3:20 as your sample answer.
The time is 6:28
